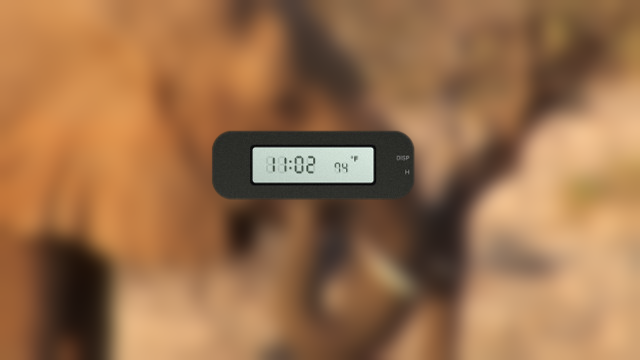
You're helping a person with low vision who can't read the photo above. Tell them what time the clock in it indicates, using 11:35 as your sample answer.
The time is 11:02
